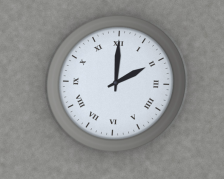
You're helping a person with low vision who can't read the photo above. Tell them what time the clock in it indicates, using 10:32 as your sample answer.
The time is 2:00
